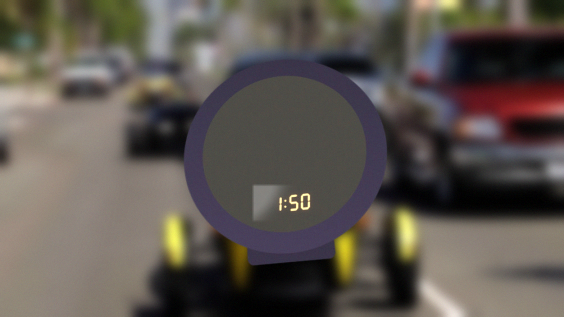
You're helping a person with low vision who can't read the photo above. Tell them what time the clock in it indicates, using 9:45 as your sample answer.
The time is 1:50
